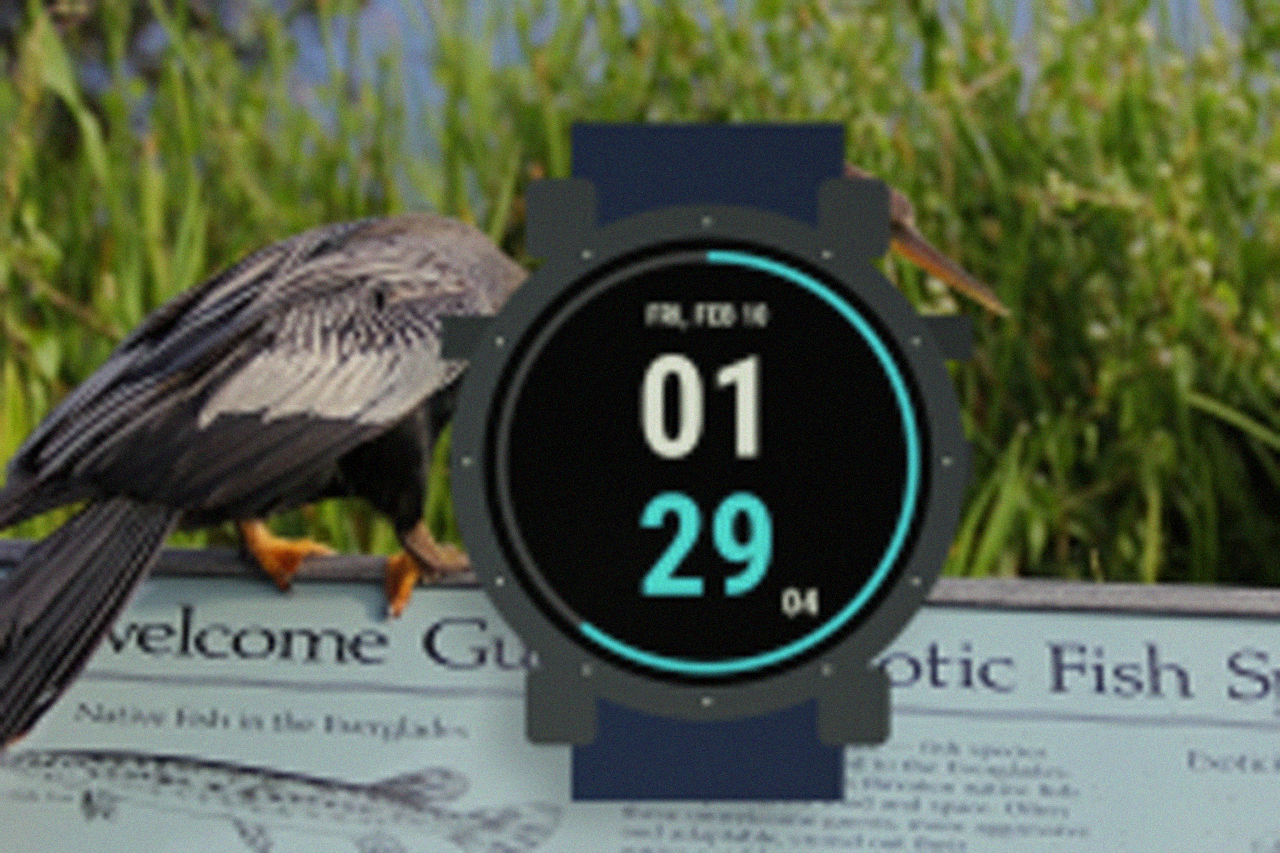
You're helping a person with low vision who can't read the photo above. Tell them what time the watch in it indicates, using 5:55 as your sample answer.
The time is 1:29
